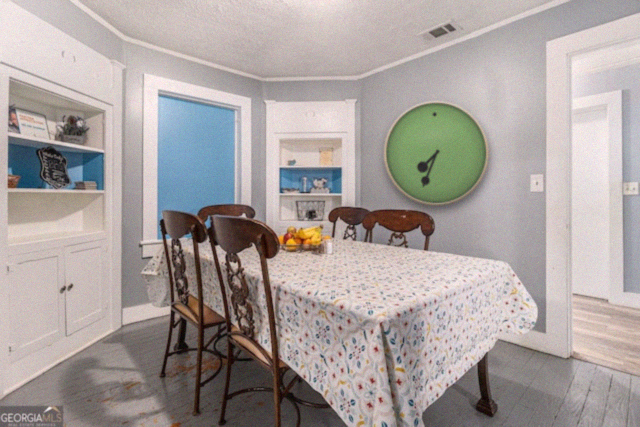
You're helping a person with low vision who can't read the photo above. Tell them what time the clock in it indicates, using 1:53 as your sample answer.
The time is 7:34
